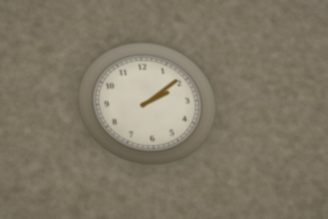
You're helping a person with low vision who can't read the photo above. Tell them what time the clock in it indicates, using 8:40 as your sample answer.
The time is 2:09
